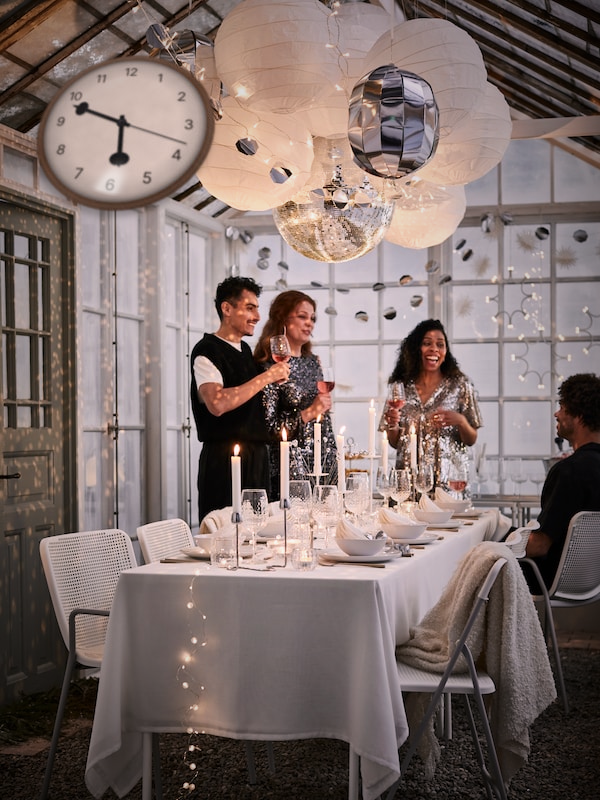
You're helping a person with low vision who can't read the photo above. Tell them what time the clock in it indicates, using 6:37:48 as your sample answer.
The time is 5:48:18
